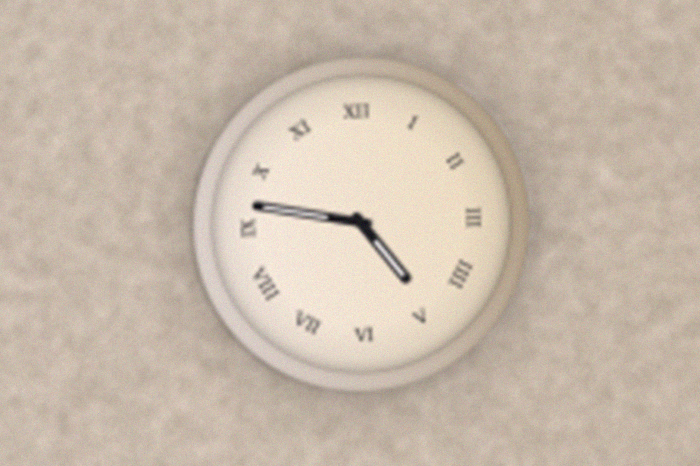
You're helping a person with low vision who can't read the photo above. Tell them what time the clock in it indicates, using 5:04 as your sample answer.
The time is 4:47
